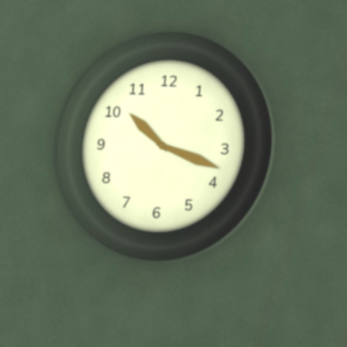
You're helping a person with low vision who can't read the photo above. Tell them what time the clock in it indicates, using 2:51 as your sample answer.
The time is 10:18
